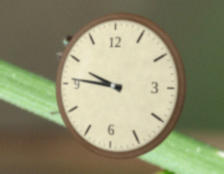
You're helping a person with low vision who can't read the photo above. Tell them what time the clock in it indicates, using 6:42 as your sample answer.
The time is 9:46
